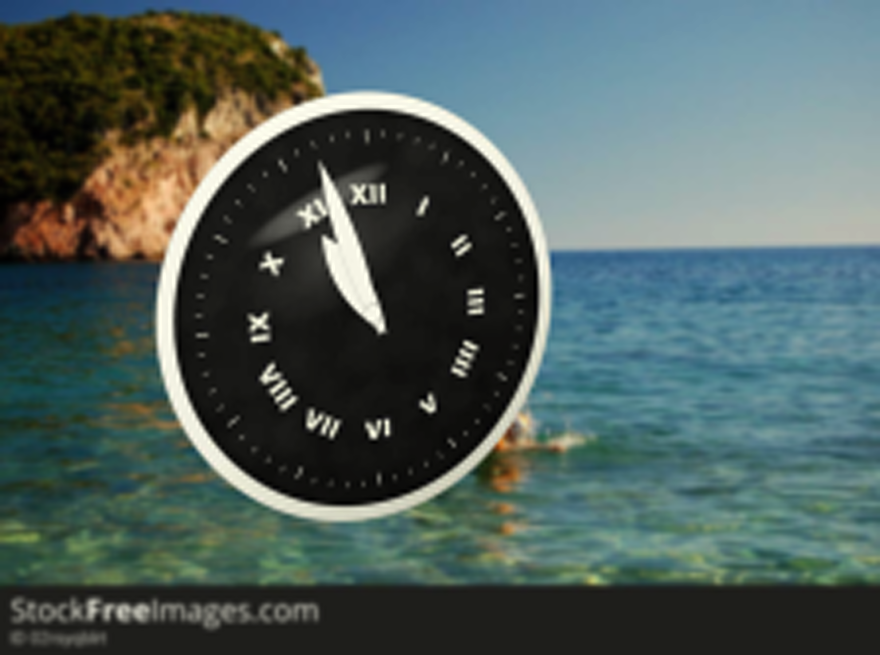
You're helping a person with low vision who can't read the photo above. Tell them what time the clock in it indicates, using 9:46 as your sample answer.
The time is 10:57
